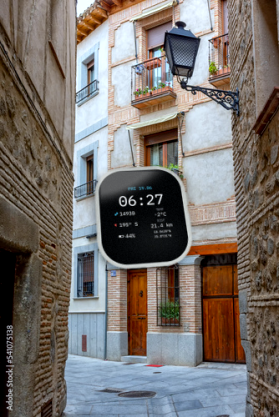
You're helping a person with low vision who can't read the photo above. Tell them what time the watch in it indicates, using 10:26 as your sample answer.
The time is 6:27
